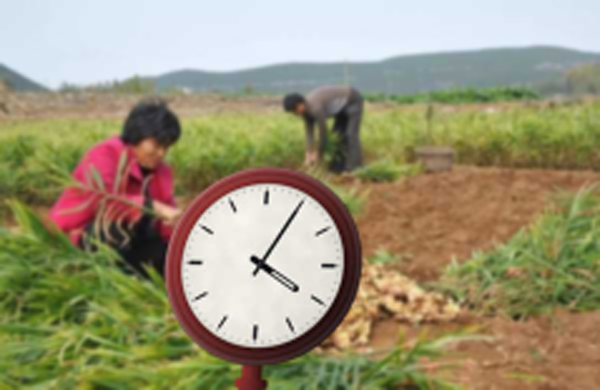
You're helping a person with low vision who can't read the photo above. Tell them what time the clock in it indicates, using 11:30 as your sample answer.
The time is 4:05
